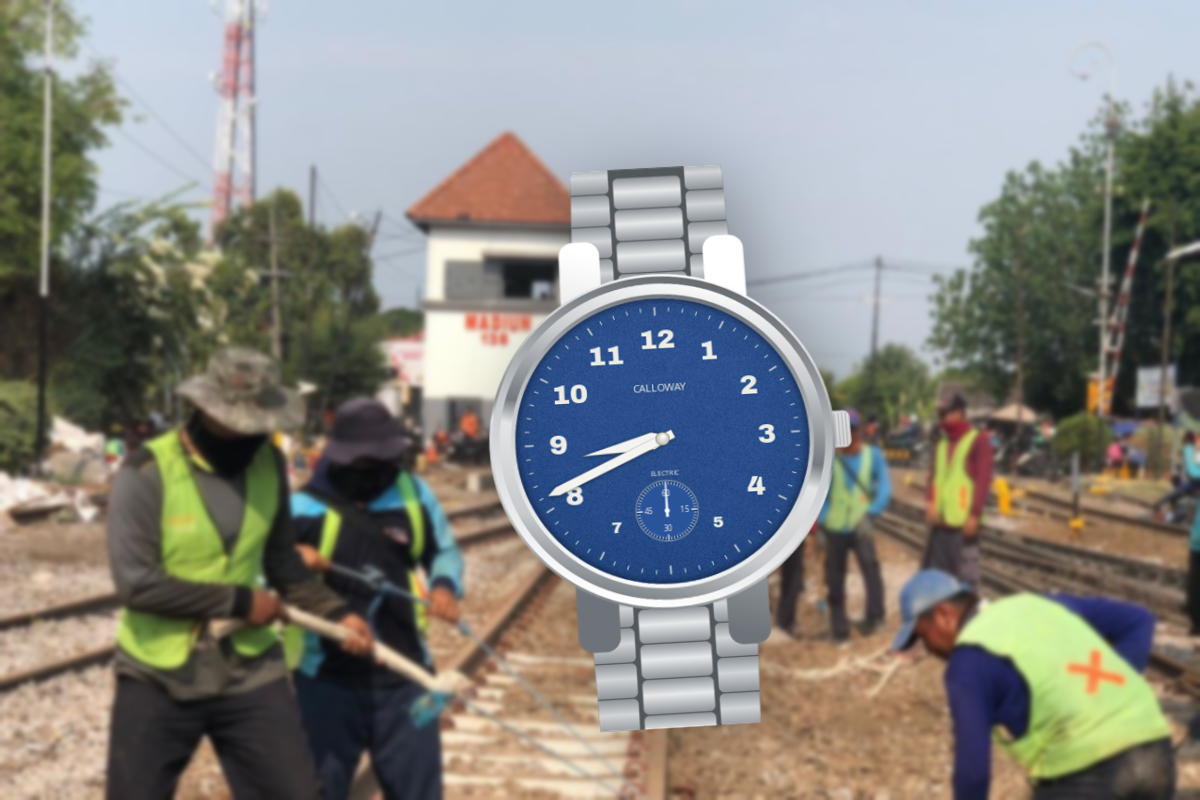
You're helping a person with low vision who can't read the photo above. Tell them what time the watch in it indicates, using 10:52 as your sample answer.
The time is 8:41
